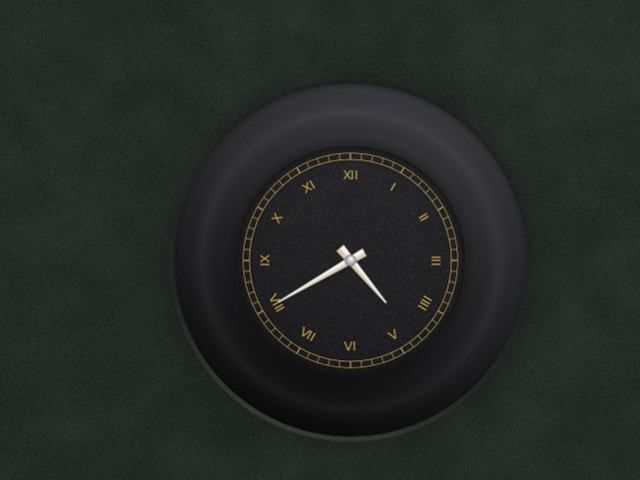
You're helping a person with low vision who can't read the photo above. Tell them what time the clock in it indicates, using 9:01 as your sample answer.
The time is 4:40
